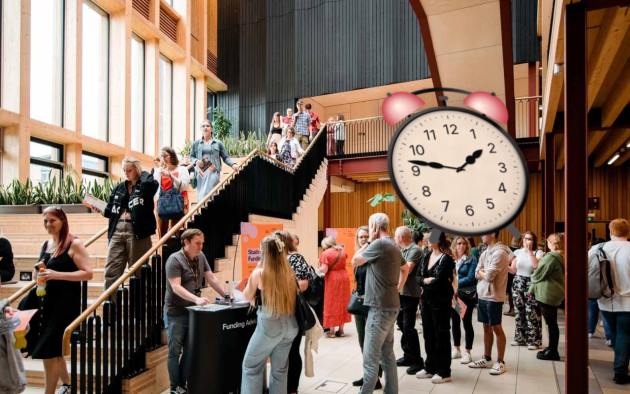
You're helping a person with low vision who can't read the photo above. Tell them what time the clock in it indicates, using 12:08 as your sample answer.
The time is 1:47
